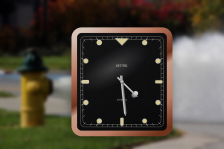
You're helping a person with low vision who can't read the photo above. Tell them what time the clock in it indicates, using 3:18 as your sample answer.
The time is 4:29
